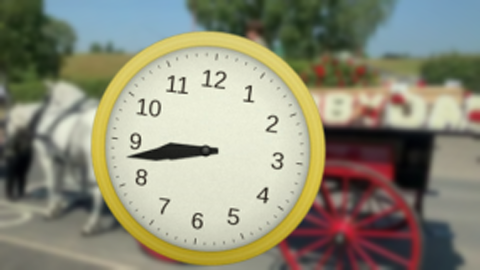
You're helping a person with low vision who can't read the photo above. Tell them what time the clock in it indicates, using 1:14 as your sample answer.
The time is 8:43
